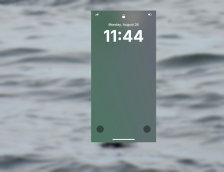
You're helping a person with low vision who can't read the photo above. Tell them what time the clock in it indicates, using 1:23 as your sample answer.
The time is 11:44
